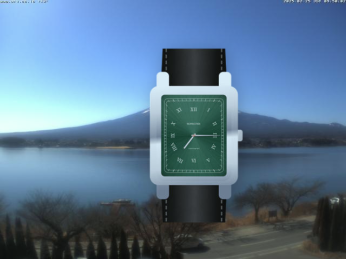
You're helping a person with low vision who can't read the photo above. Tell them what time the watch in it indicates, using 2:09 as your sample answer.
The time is 7:15
